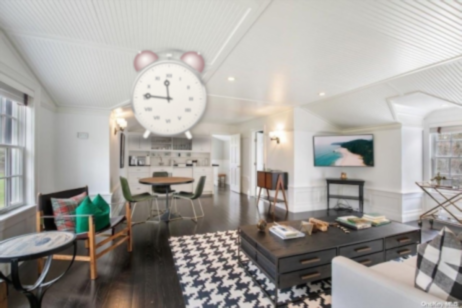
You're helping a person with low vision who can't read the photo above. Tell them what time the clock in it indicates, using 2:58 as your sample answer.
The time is 11:46
